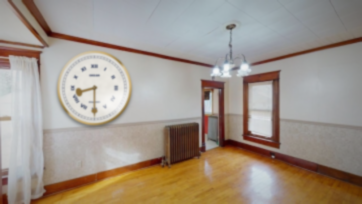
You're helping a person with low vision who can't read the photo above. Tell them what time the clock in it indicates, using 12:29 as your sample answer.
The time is 8:30
